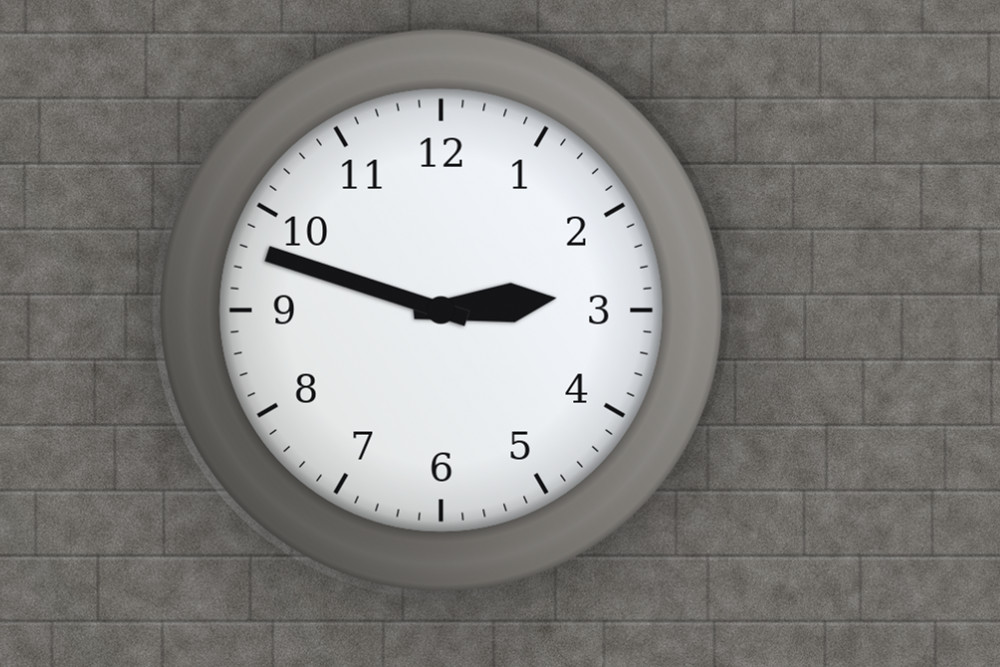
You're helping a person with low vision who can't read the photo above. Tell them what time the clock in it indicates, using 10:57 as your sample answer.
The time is 2:48
